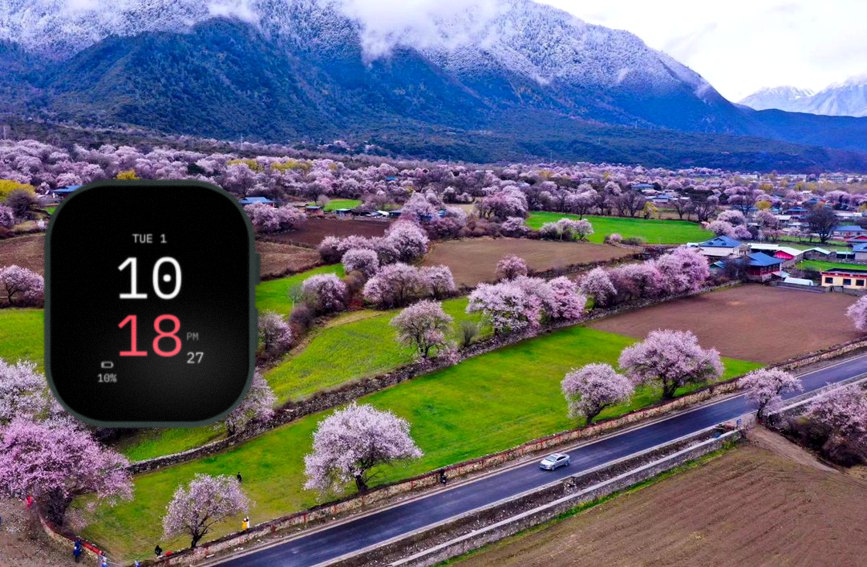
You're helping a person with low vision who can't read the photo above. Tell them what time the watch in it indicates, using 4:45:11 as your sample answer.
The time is 10:18:27
